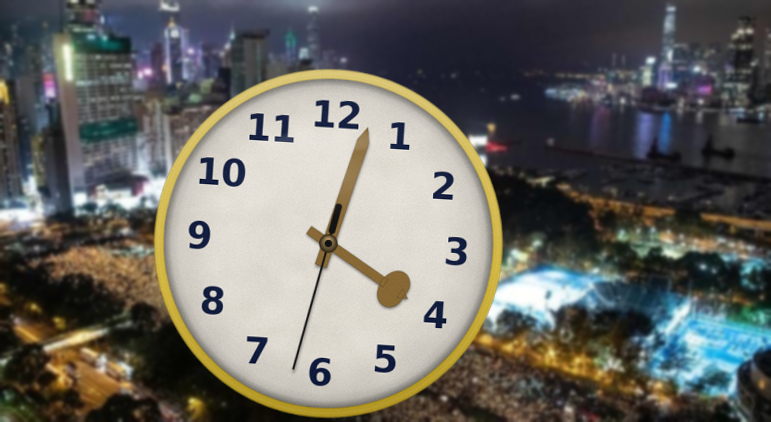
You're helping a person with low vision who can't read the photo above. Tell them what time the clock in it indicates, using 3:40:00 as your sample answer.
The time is 4:02:32
